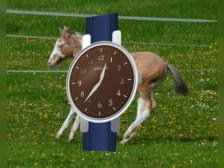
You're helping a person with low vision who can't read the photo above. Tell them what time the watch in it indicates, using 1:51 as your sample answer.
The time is 12:37
